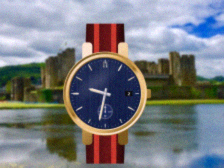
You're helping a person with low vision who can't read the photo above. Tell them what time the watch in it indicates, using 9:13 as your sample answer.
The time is 9:32
